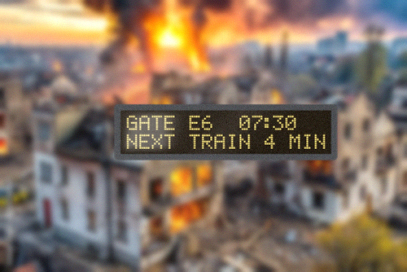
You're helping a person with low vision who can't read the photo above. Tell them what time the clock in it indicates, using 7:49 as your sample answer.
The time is 7:30
